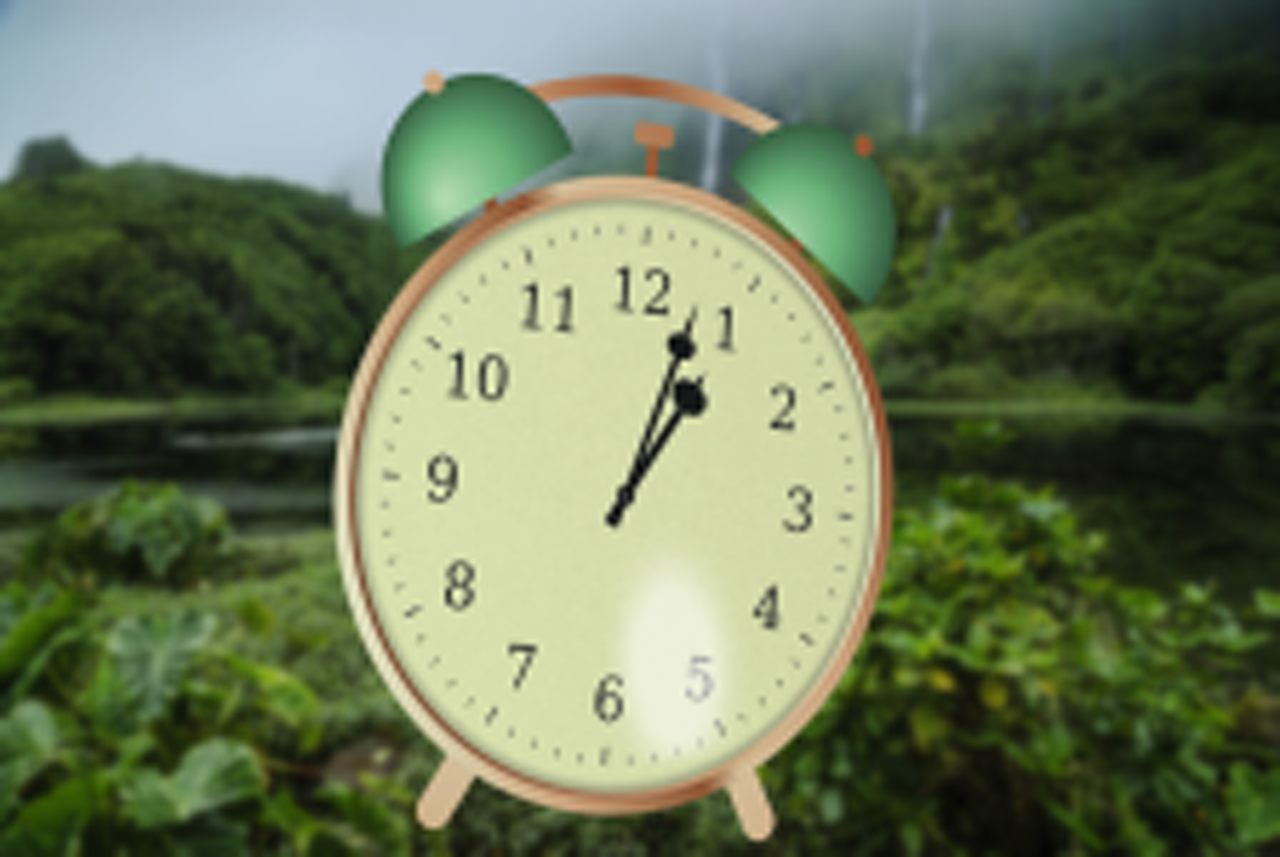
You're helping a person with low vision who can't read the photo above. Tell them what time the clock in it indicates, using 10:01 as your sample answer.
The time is 1:03
